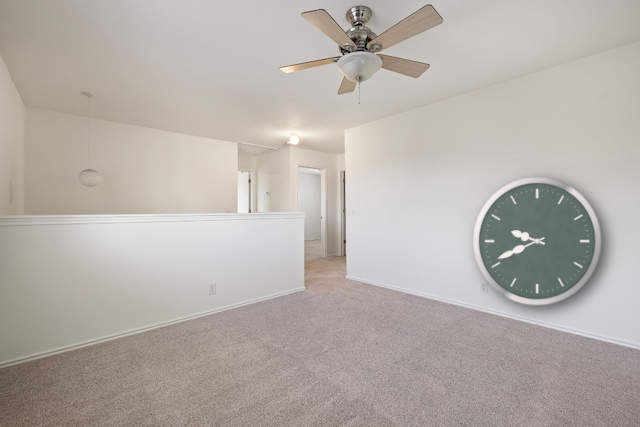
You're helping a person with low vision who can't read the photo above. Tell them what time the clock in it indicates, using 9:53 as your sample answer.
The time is 9:41
